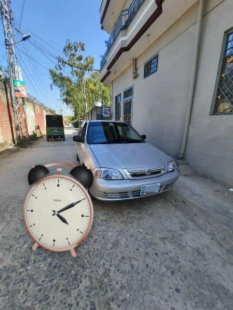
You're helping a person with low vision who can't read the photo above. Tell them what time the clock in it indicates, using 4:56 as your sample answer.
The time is 4:10
